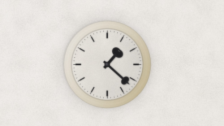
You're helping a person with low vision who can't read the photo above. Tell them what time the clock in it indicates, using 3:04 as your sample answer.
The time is 1:22
